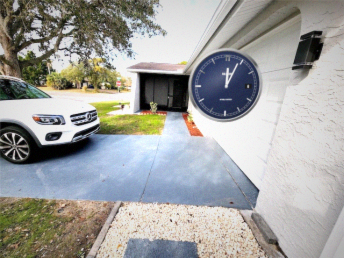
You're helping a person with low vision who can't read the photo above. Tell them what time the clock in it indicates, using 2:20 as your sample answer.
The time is 12:04
